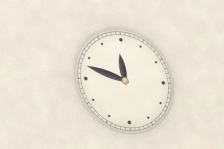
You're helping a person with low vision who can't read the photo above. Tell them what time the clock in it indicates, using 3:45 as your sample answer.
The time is 11:48
